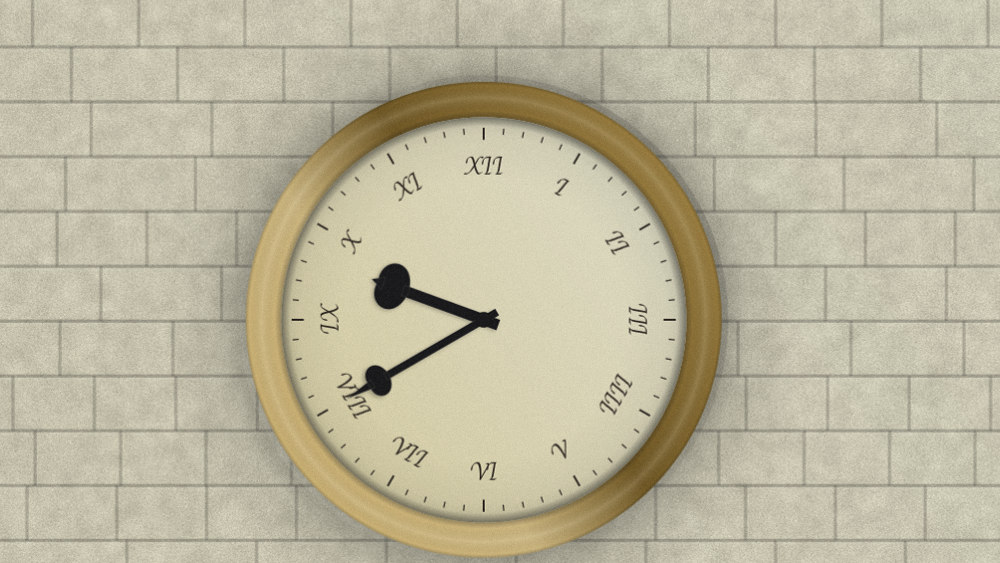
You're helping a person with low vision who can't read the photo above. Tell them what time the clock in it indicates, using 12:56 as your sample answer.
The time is 9:40
